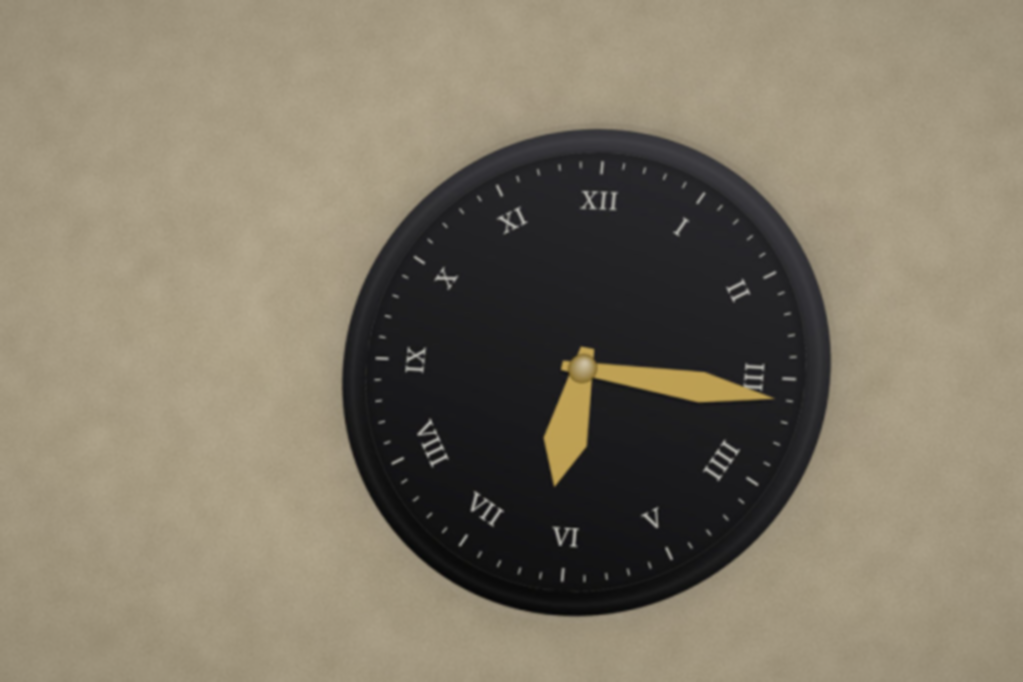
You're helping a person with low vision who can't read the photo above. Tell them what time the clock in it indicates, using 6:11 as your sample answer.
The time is 6:16
